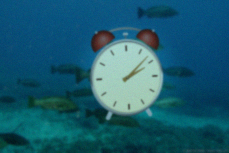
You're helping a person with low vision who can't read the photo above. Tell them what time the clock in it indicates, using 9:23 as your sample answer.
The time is 2:08
